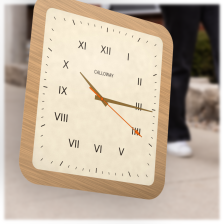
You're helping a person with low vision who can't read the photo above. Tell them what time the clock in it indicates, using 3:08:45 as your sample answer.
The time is 10:15:20
